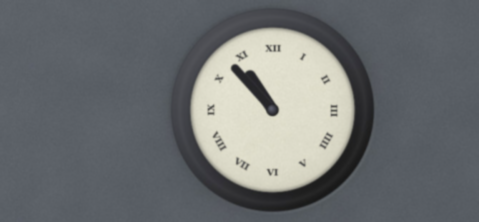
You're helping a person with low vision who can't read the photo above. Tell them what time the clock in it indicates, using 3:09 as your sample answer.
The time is 10:53
